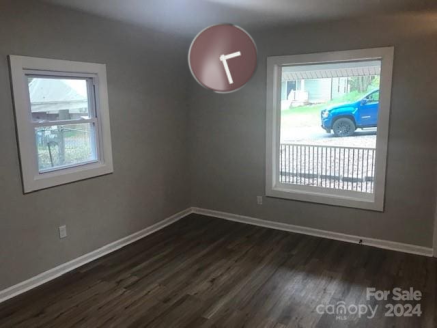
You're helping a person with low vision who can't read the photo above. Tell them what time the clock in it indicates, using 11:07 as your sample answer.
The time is 2:27
